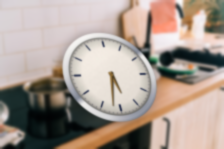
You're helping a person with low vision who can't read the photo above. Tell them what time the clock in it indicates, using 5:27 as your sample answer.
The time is 5:32
